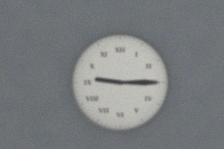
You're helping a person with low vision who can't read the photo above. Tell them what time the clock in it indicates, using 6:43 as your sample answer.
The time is 9:15
